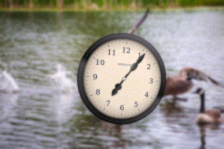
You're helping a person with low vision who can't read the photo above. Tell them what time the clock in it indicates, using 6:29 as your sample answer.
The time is 7:06
